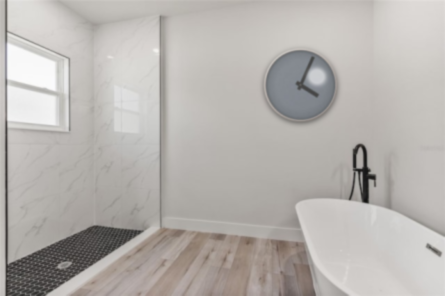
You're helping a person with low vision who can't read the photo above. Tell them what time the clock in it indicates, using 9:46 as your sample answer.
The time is 4:04
